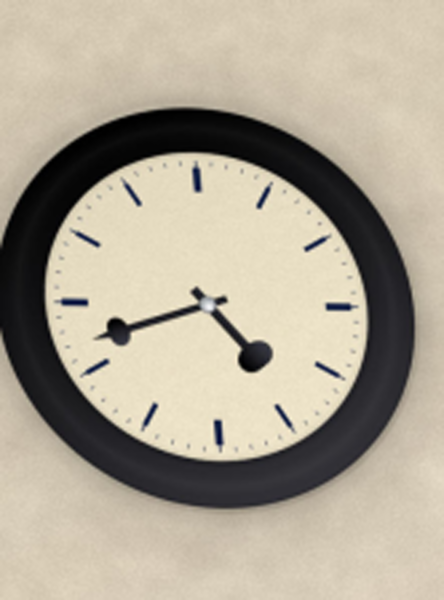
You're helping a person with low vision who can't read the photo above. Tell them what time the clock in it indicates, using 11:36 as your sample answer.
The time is 4:42
